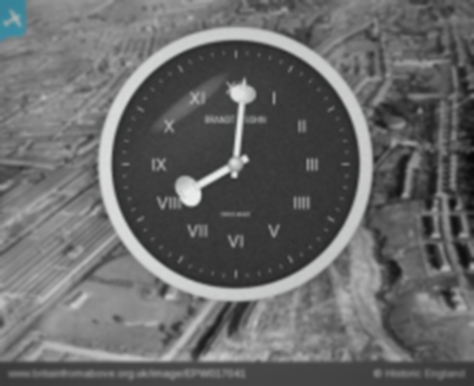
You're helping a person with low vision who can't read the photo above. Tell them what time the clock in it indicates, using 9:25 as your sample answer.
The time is 8:01
